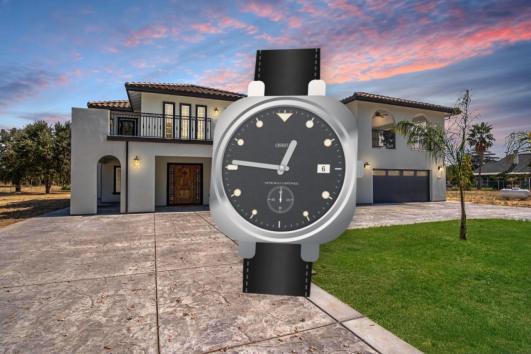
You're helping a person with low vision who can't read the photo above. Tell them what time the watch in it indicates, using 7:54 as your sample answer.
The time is 12:46
